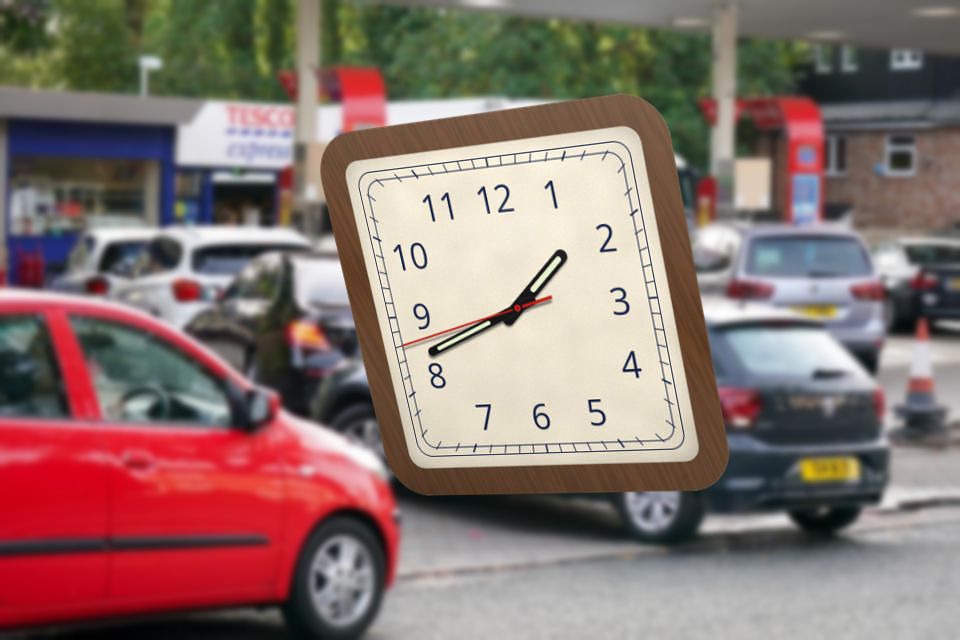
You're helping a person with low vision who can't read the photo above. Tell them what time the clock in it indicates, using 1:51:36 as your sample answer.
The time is 1:41:43
